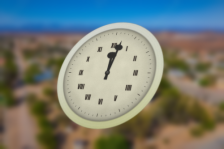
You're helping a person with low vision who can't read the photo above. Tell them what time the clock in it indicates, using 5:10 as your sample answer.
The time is 12:02
